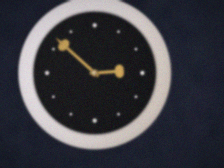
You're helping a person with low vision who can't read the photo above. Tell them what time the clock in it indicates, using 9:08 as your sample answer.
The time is 2:52
